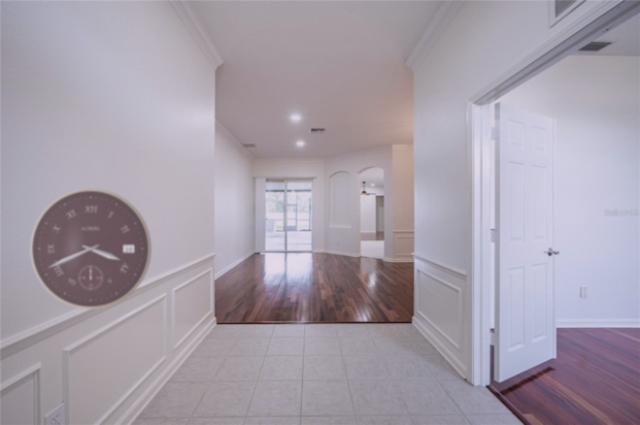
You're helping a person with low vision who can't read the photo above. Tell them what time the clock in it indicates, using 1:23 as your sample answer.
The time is 3:41
